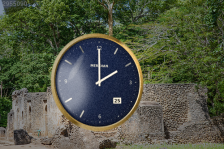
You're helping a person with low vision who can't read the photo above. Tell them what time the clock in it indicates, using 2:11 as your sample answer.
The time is 2:00
